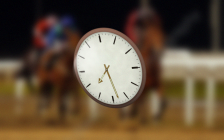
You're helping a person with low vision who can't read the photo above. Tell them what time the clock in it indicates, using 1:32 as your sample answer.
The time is 7:28
